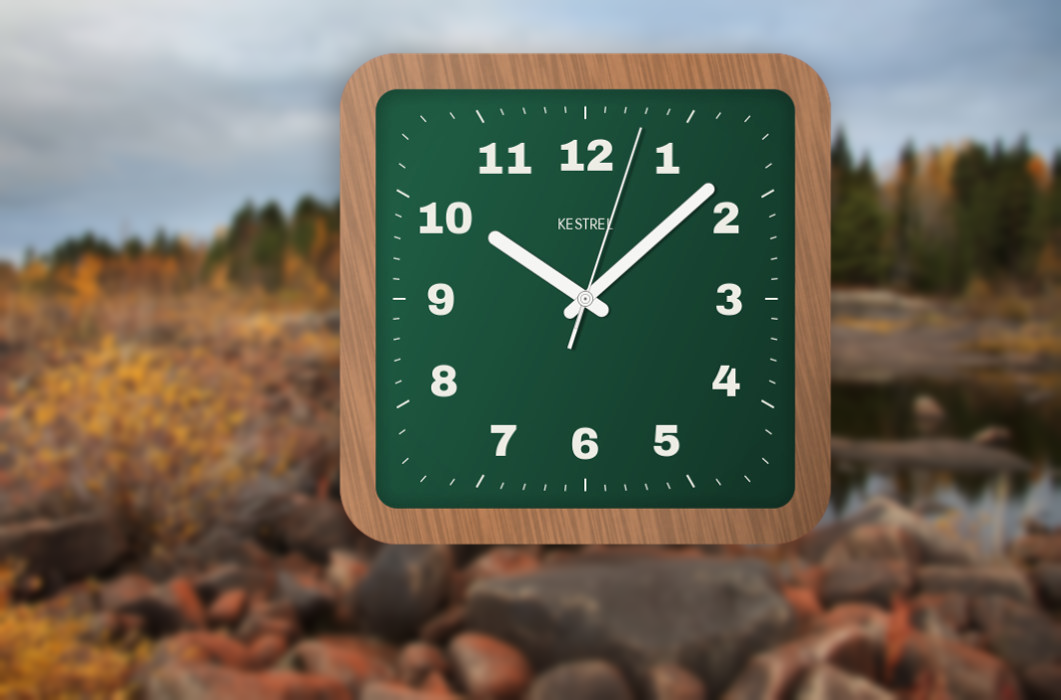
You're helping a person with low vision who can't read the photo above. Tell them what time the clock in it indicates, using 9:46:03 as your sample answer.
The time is 10:08:03
